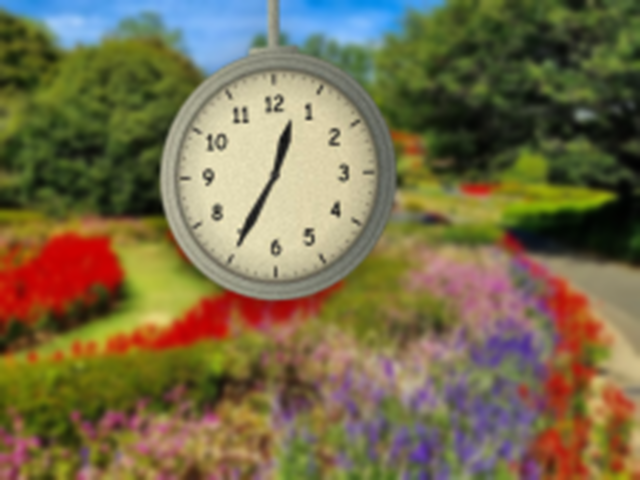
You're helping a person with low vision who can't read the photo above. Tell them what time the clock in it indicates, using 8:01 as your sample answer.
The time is 12:35
